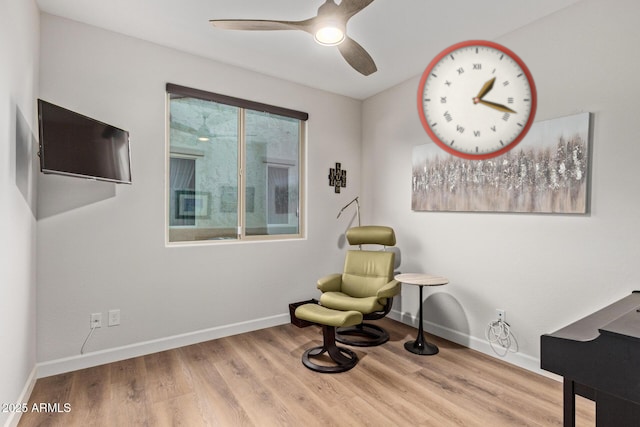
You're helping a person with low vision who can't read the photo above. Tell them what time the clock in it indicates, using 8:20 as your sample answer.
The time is 1:18
